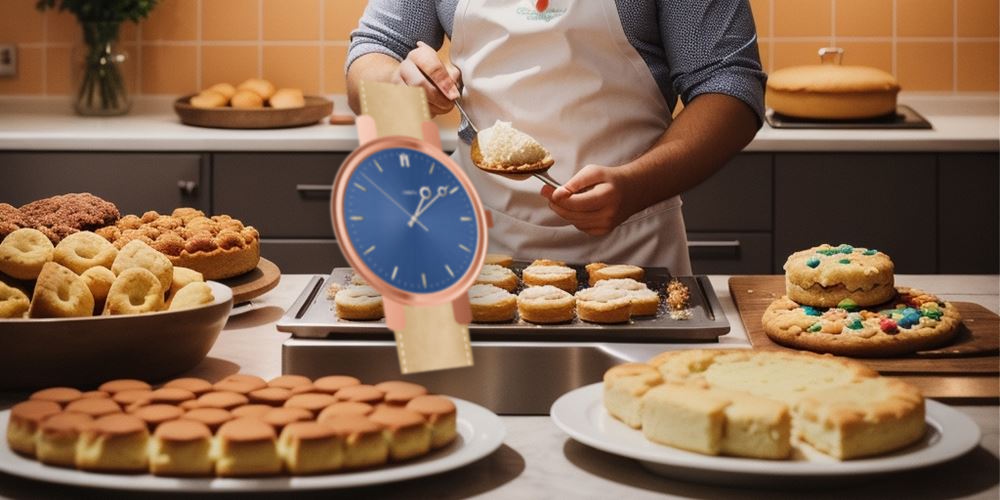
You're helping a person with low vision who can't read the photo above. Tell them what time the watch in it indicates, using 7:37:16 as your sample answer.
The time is 1:08:52
